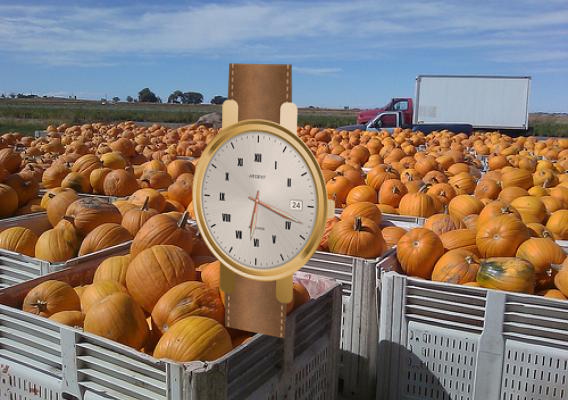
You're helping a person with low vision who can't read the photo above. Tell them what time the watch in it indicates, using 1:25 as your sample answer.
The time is 6:18
